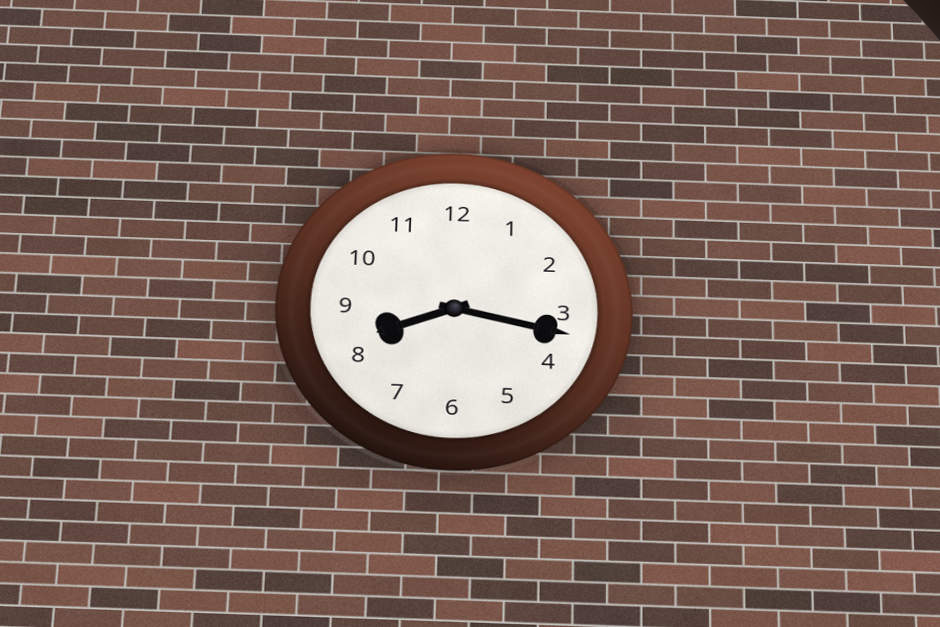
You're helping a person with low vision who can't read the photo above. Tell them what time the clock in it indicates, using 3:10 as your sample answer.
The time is 8:17
